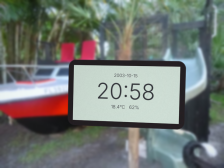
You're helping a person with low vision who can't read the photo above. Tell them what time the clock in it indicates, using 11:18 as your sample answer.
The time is 20:58
